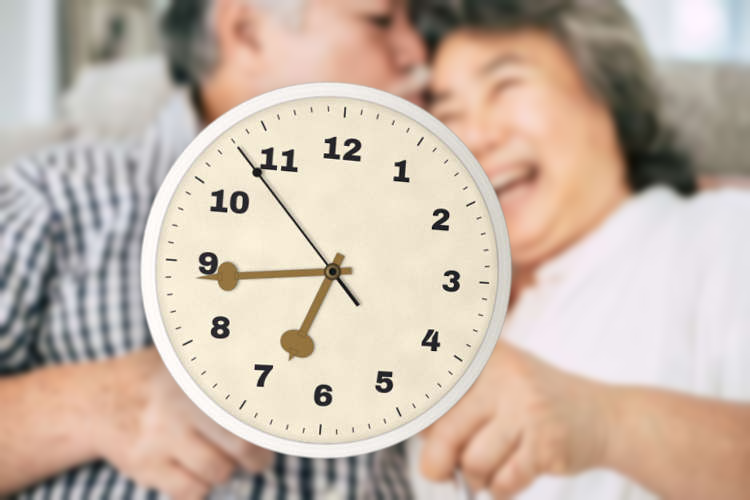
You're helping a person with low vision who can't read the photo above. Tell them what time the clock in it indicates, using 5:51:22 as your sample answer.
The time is 6:43:53
